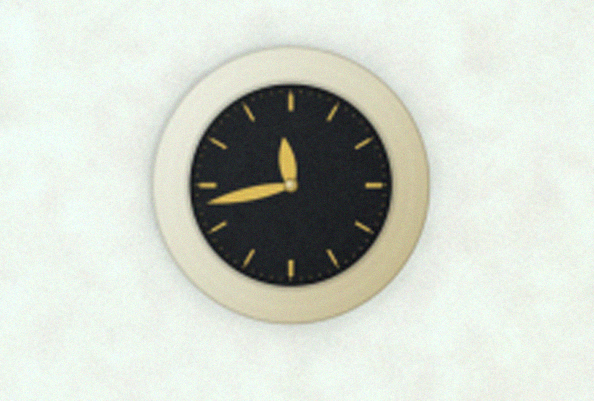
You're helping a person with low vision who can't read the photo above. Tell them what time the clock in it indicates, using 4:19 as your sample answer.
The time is 11:43
